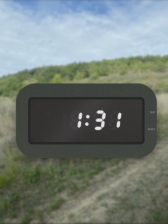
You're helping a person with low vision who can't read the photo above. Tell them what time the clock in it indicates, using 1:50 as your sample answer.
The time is 1:31
